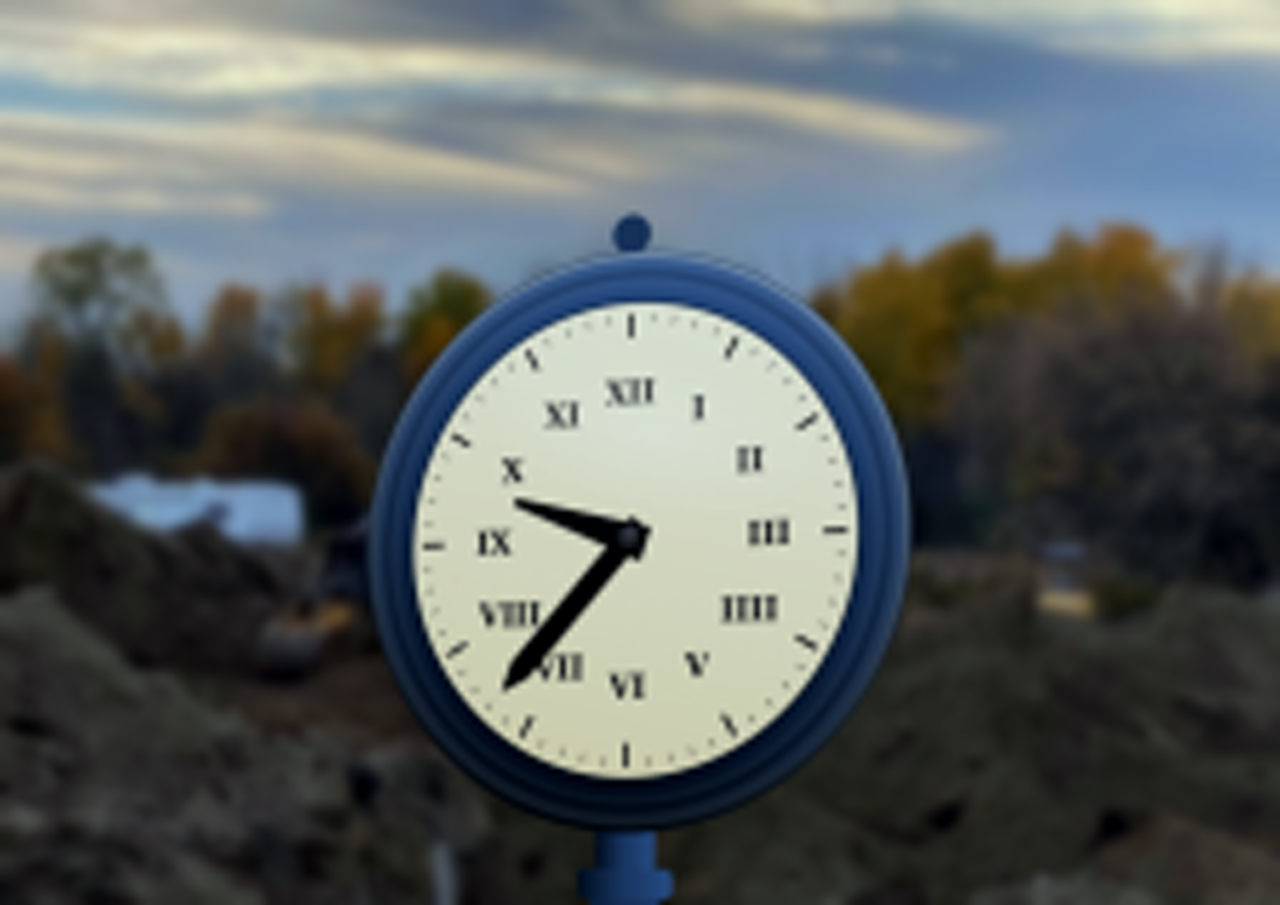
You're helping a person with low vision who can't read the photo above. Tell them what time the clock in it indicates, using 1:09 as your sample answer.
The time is 9:37
